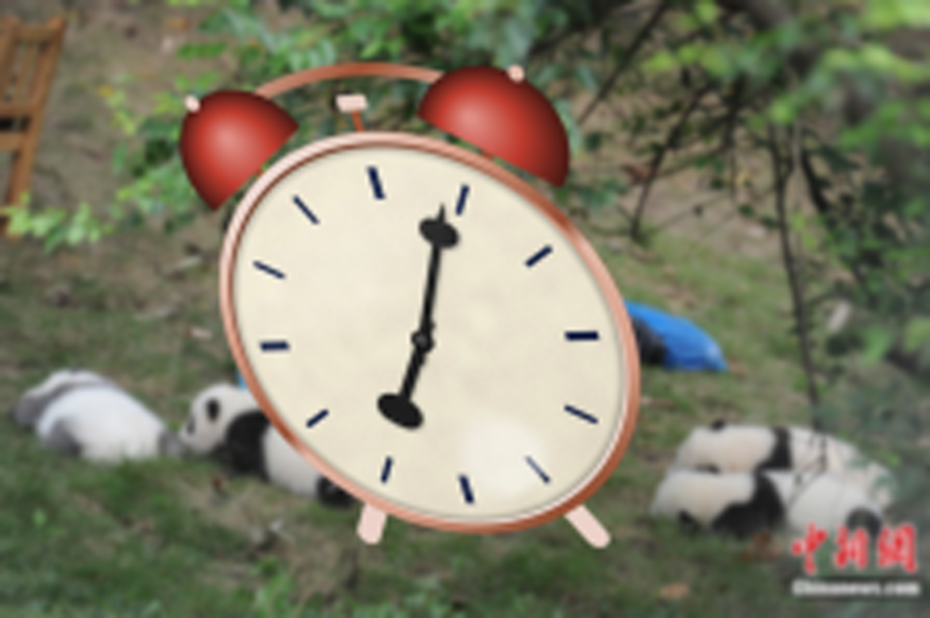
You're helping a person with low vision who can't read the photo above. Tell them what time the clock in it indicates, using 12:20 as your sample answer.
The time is 7:04
